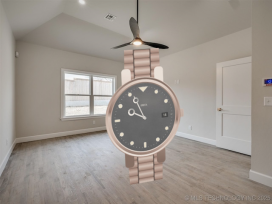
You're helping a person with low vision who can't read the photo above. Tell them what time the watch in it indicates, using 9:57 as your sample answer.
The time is 9:56
